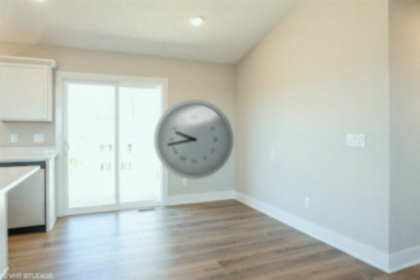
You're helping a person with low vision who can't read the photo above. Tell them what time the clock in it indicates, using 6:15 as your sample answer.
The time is 9:43
